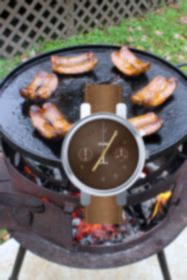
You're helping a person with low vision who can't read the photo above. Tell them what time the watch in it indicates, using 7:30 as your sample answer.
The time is 7:05
